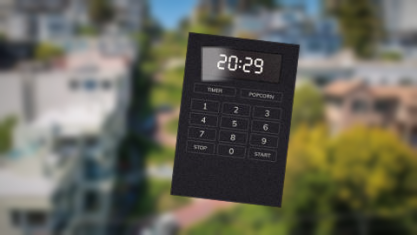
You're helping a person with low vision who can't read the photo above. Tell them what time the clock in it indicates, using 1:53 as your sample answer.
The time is 20:29
